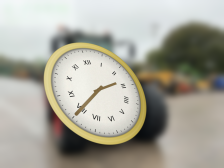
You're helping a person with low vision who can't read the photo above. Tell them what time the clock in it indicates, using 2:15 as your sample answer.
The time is 2:40
